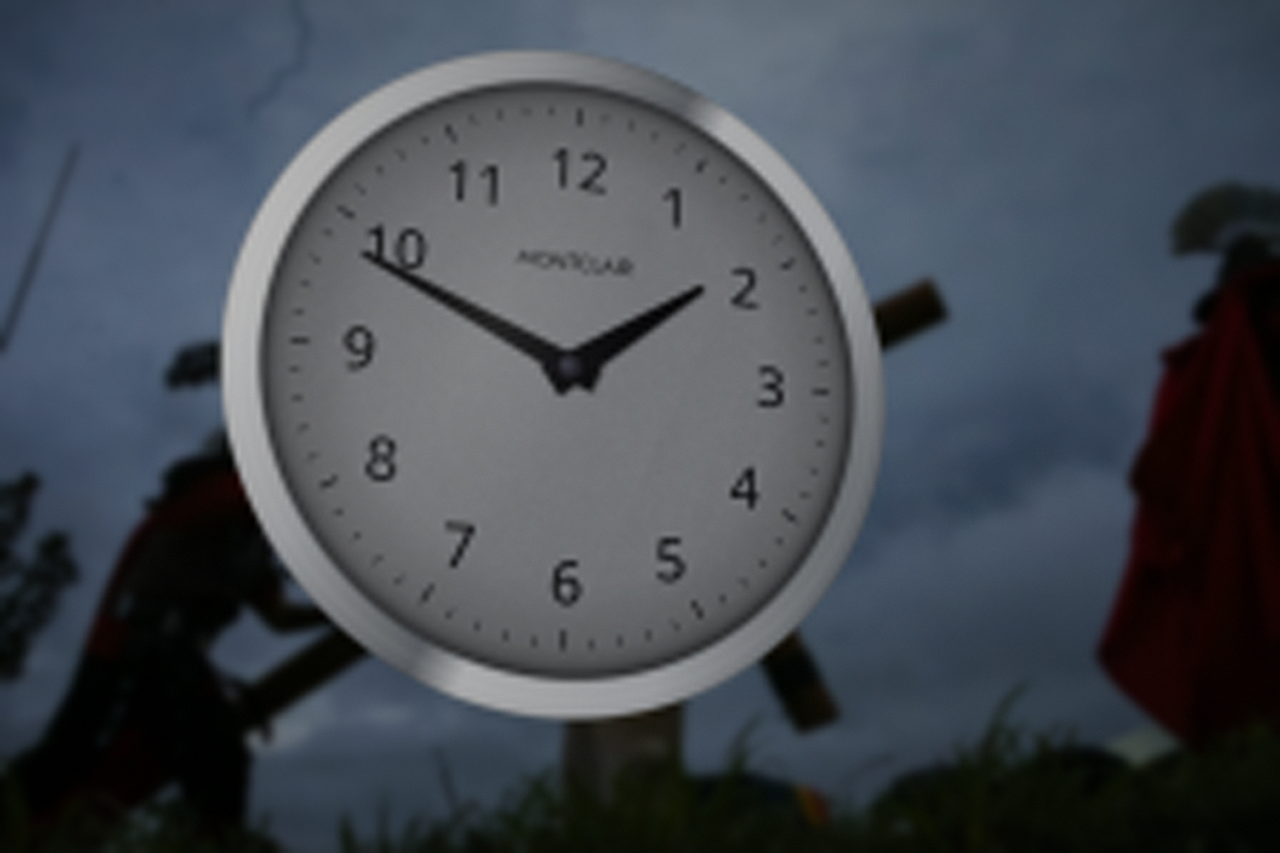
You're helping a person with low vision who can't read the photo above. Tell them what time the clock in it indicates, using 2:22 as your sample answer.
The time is 1:49
